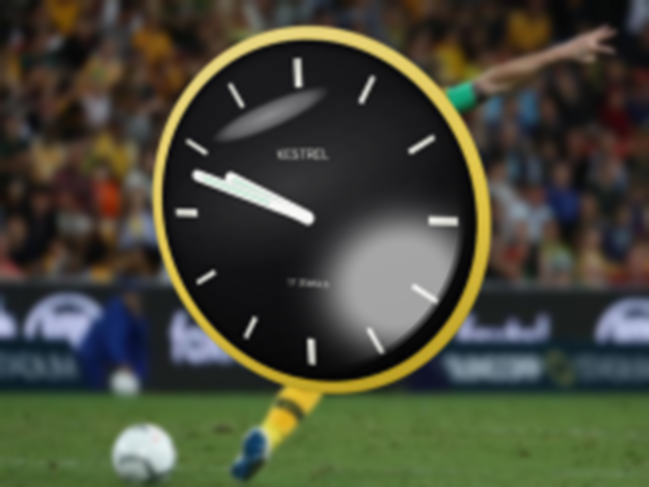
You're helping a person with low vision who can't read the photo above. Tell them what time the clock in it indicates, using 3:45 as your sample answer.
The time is 9:48
